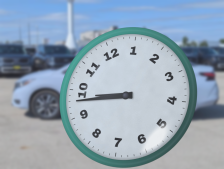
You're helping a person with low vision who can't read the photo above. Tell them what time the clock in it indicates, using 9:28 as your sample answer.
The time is 9:48
